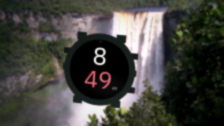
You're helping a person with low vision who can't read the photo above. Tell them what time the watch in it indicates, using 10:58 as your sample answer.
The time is 8:49
